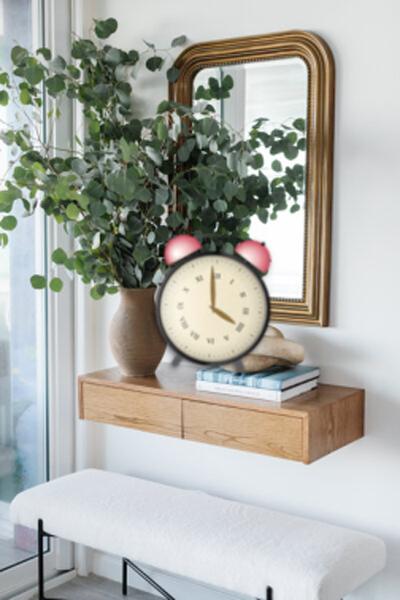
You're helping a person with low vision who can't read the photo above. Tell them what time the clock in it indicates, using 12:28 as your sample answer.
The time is 3:59
